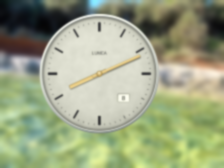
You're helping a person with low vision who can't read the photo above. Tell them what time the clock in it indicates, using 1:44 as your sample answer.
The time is 8:11
